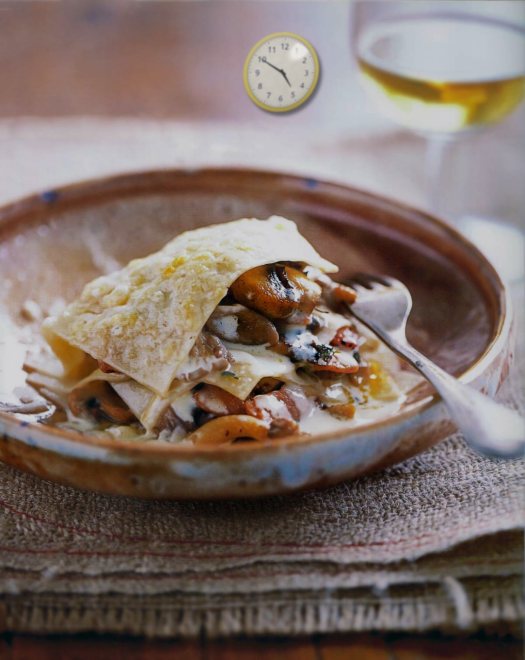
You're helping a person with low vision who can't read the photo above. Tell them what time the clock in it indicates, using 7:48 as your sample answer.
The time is 4:50
